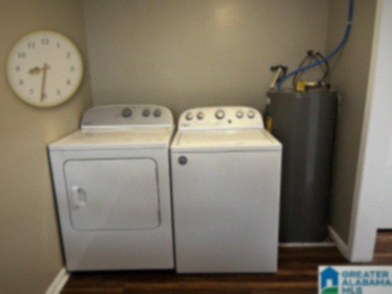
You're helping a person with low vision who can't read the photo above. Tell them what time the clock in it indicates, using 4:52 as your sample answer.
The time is 8:31
